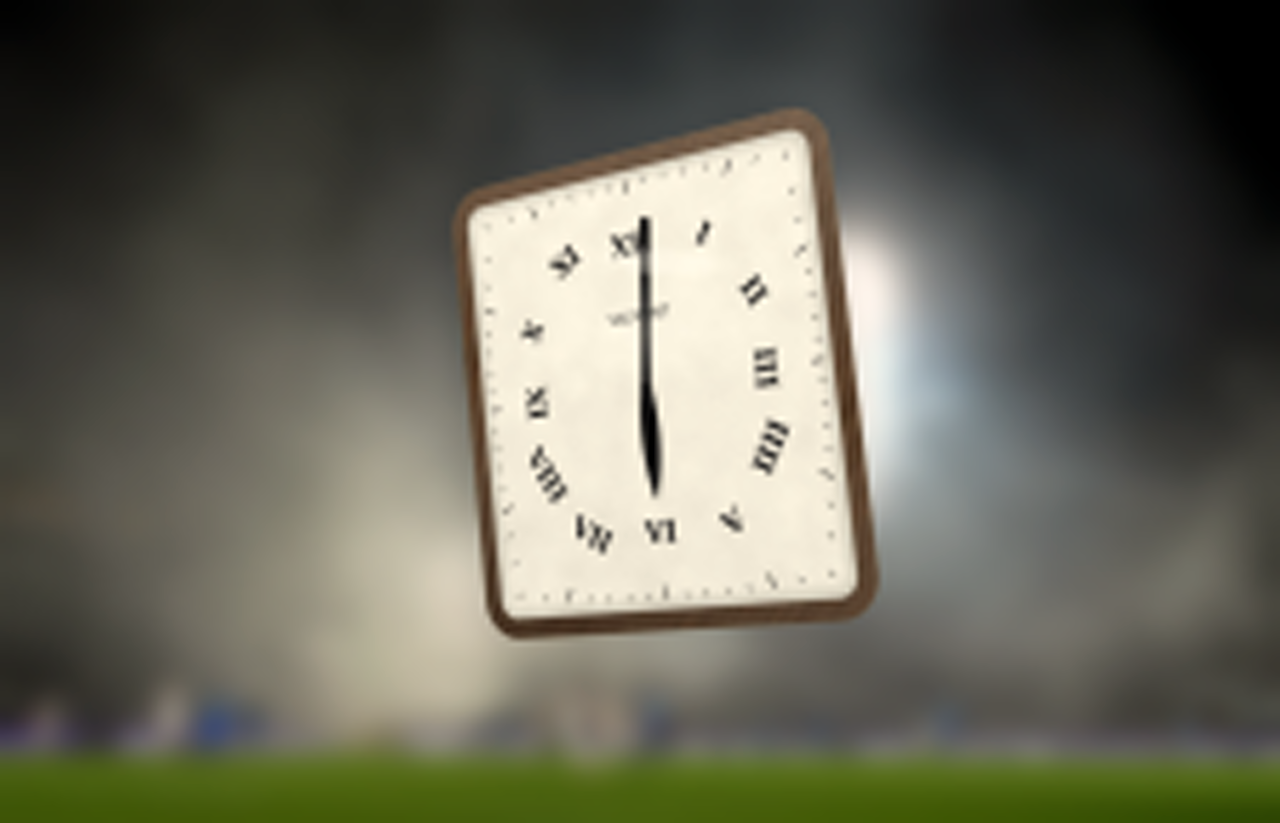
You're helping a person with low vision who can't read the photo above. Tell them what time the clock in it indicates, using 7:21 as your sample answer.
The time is 6:01
